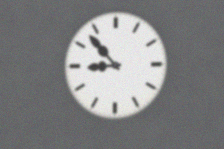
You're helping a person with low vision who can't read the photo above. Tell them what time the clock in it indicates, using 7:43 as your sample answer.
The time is 8:53
